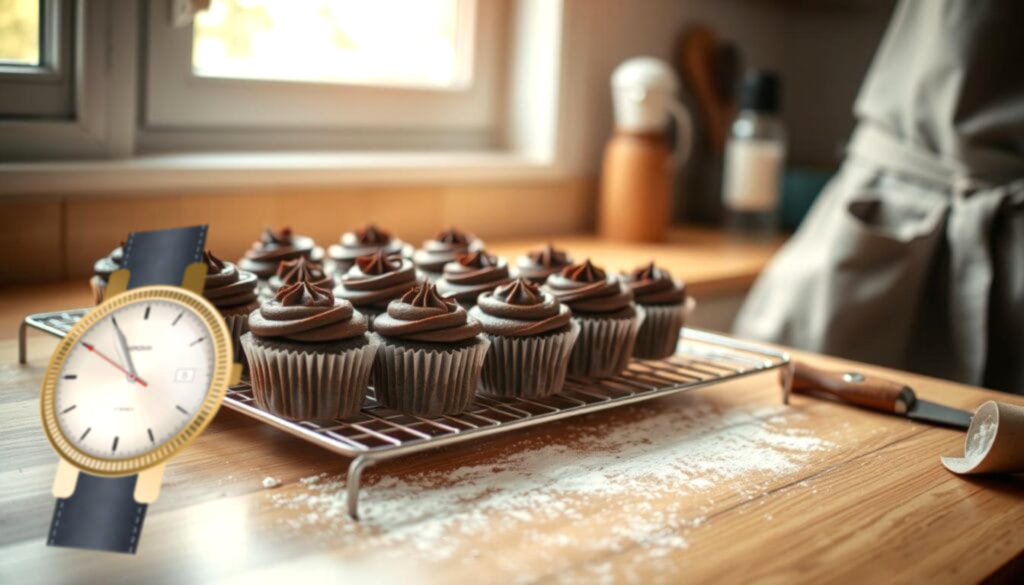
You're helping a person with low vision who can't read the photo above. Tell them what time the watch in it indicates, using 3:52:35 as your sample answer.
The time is 10:54:50
